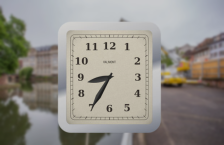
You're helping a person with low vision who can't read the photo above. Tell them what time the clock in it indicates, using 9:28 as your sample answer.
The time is 8:35
